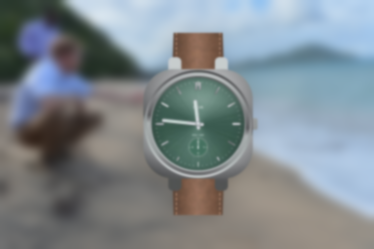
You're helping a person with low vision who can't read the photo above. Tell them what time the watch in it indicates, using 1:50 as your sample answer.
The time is 11:46
